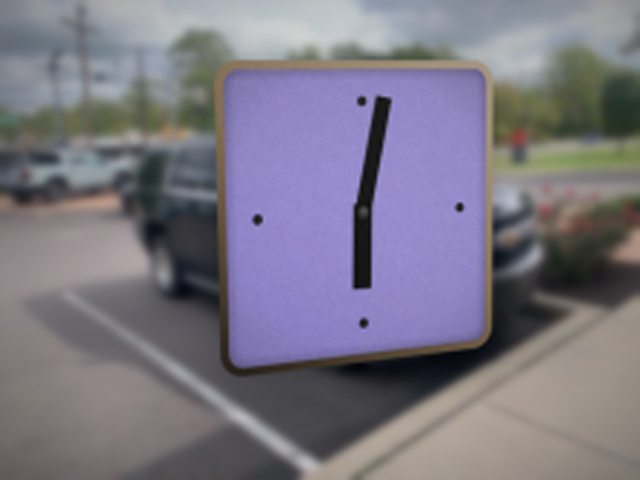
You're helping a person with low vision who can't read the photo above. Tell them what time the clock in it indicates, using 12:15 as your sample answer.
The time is 6:02
